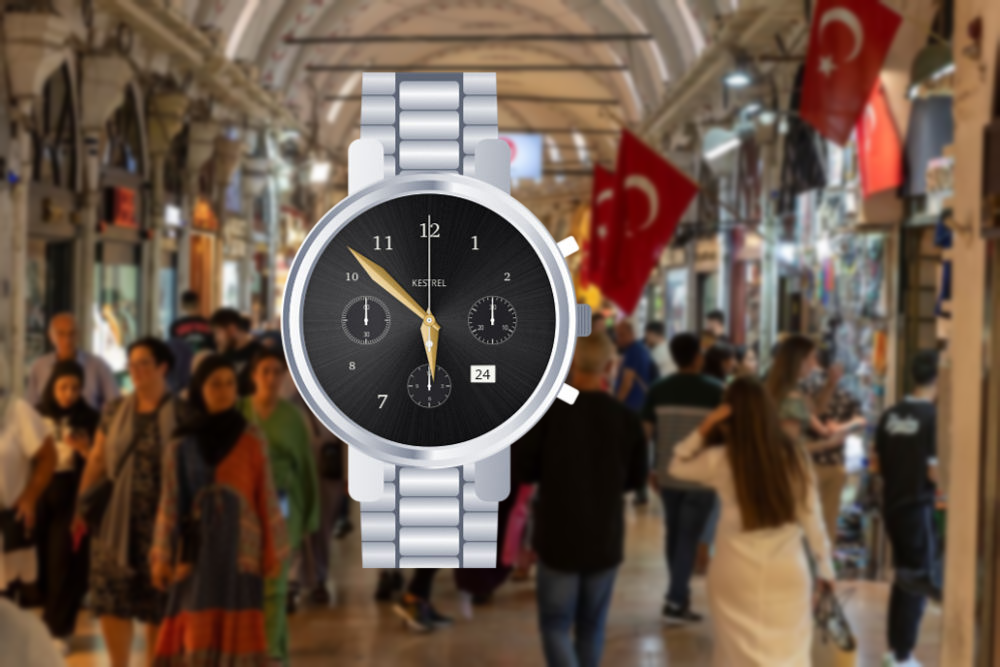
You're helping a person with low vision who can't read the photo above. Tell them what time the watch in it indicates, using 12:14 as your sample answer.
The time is 5:52
